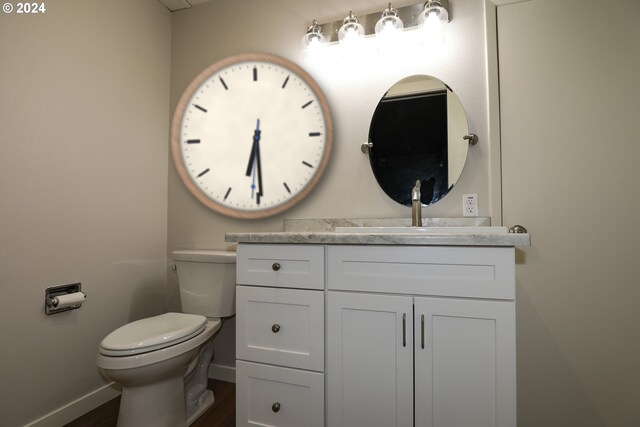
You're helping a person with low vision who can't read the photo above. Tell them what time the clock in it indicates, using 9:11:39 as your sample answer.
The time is 6:29:31
